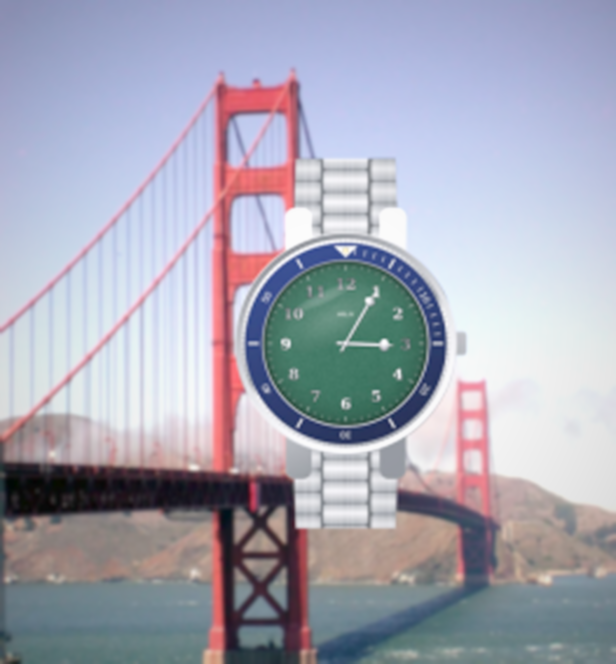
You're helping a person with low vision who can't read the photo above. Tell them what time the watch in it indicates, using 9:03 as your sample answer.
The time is 3:05
